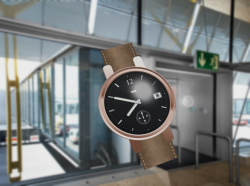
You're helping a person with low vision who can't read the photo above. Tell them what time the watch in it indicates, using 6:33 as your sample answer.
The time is 7:50
